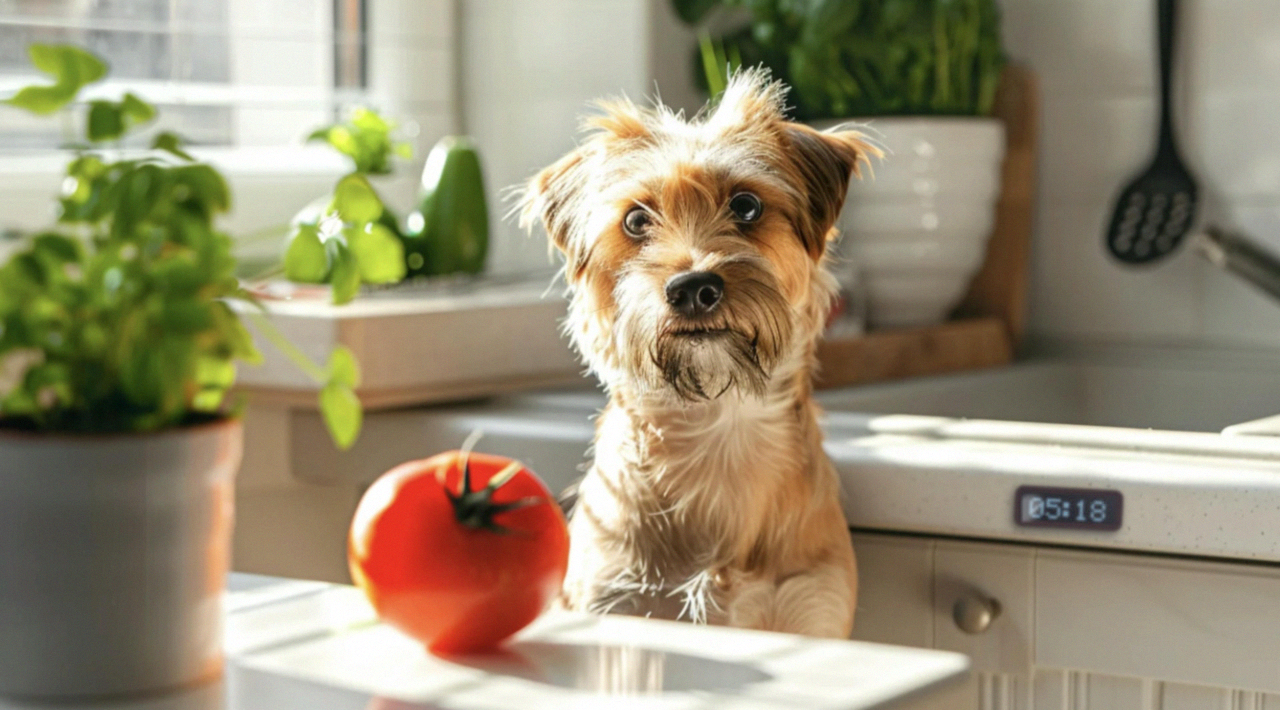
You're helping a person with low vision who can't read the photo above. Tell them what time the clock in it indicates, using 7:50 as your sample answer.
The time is 5:18
